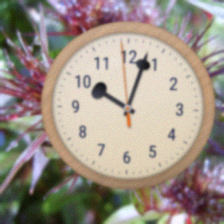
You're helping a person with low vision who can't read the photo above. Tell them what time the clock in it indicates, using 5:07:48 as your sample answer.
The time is 10:02:59
